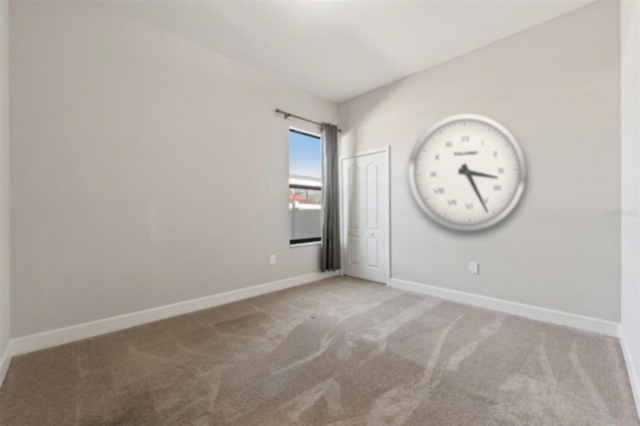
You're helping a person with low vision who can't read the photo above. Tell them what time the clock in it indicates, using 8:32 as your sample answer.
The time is 3:26
